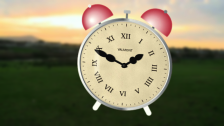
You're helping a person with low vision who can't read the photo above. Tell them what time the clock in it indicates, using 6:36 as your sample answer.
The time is 1:49
